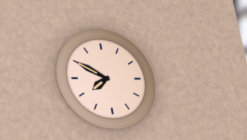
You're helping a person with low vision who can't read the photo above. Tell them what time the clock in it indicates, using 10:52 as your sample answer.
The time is 7:50
